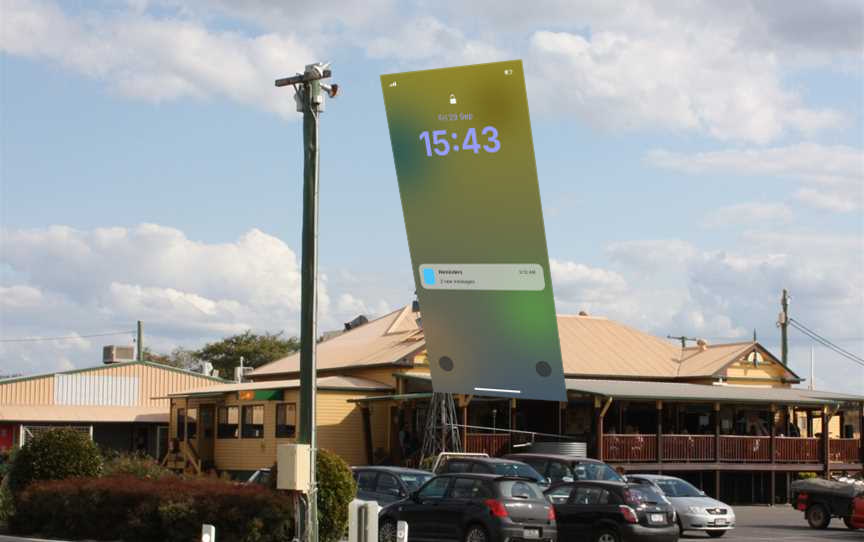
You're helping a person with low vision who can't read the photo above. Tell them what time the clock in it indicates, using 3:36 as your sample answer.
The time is 15:43
